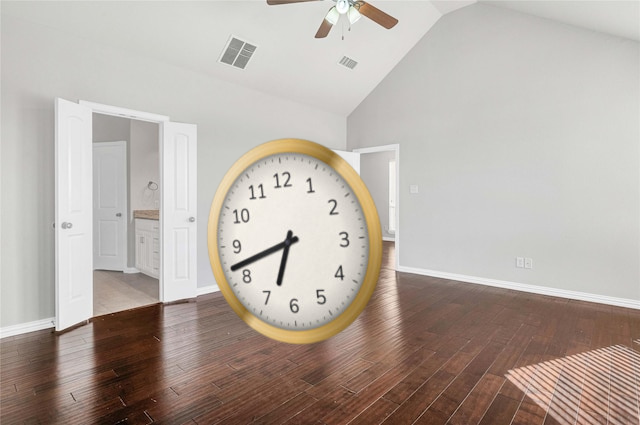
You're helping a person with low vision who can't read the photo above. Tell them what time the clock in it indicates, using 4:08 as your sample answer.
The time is 6:42
